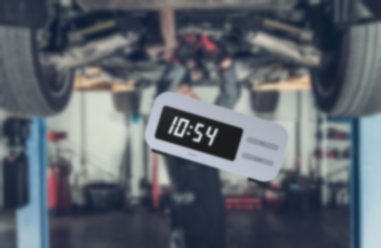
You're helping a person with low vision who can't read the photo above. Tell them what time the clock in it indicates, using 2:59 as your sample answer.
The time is 10:54
